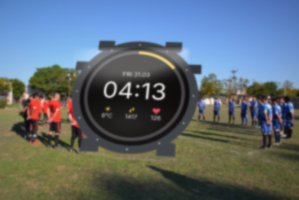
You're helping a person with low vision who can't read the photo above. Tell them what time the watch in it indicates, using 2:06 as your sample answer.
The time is 4:13
